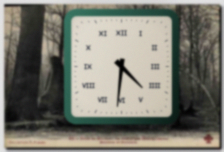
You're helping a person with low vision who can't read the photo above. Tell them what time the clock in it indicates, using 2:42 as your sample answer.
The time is 4:31
